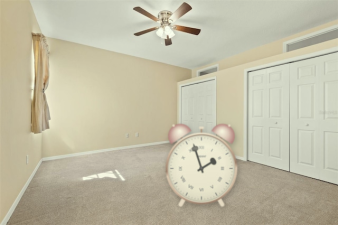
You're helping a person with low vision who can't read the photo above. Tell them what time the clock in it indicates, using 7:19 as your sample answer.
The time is 1:57
